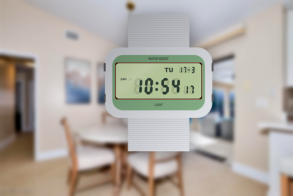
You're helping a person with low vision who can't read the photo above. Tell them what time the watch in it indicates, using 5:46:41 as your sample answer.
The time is 10:54:17
